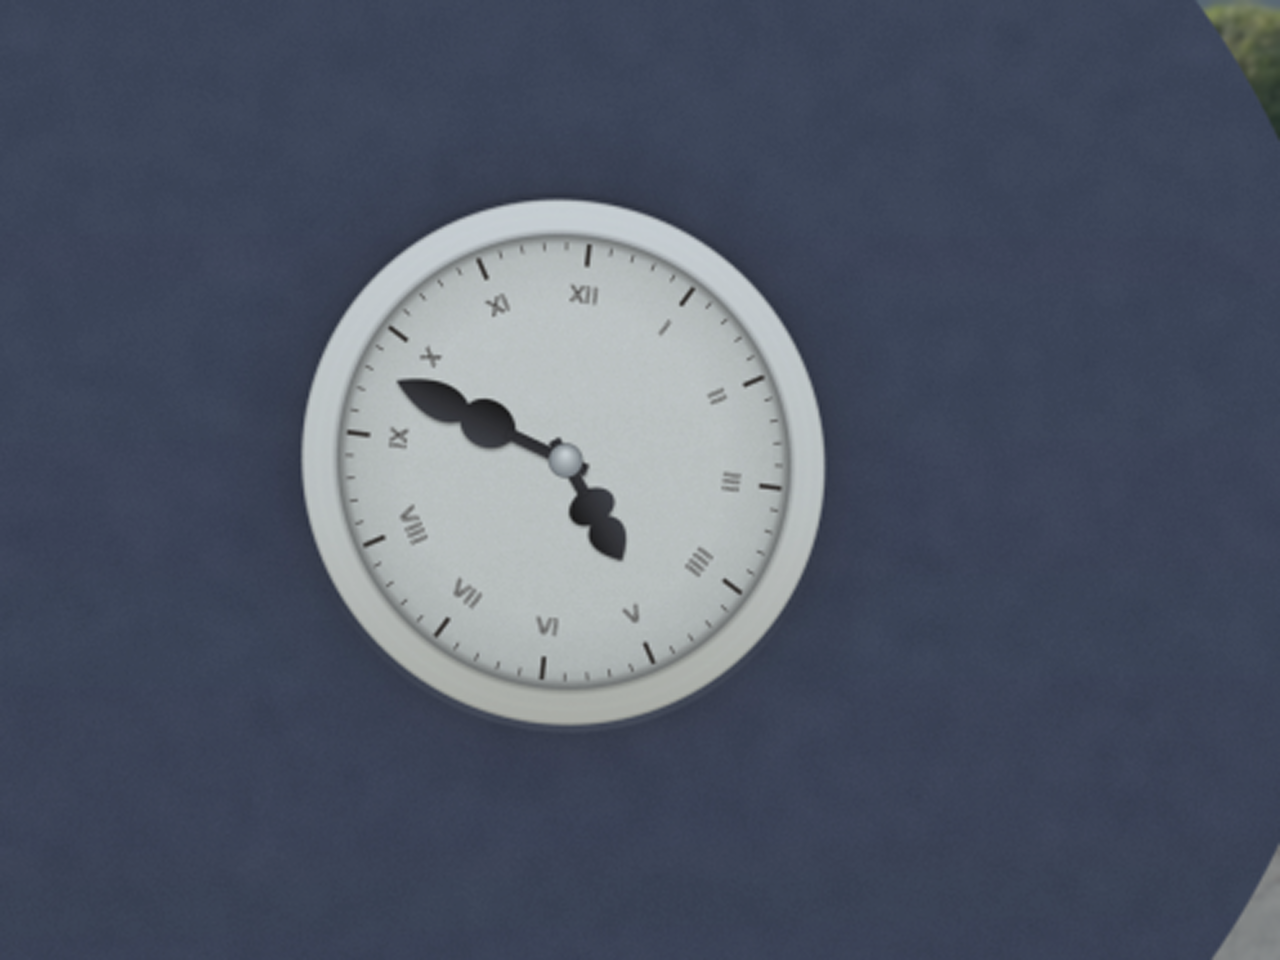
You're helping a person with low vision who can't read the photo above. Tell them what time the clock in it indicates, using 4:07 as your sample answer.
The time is 4:48
